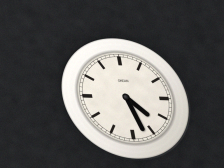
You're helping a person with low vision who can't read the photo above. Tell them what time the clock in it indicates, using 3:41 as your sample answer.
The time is 4:27
